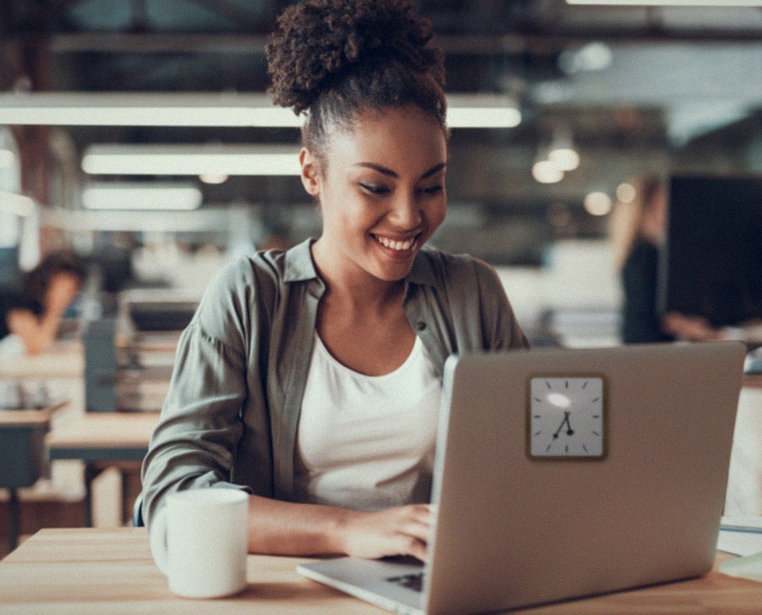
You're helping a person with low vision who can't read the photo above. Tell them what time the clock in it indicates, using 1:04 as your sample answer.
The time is 5:35
